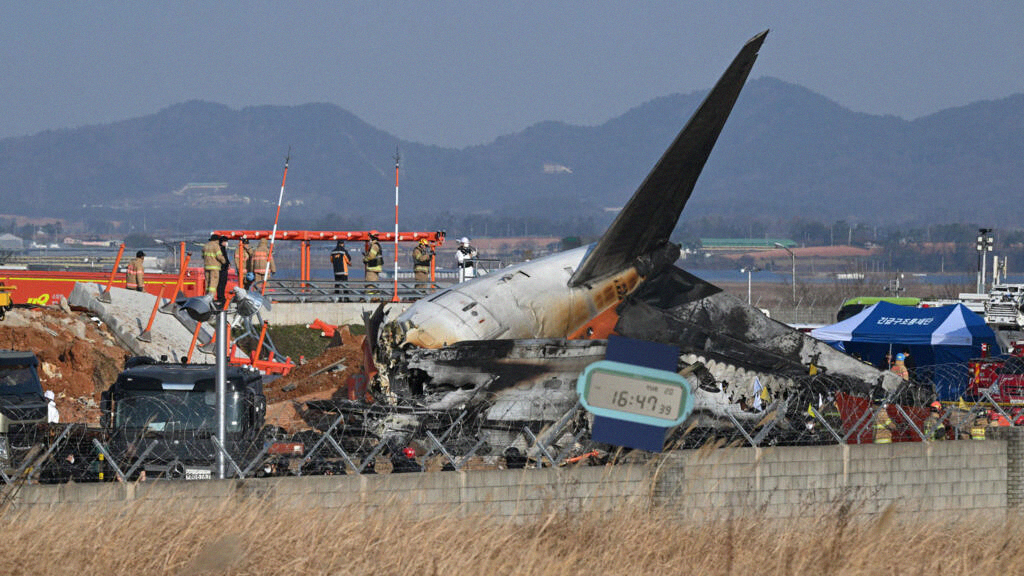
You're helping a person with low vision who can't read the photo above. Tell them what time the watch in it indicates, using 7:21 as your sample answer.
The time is 16:47
